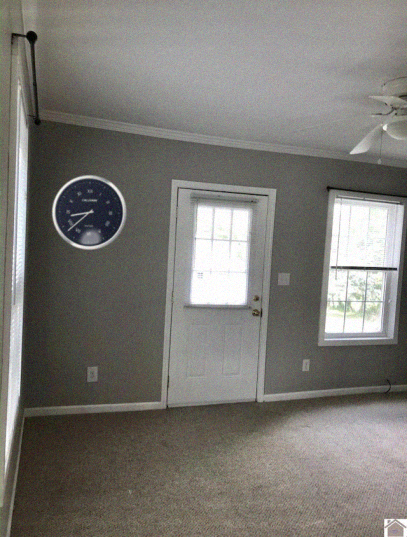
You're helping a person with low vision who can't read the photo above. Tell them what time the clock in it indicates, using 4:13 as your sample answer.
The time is 8:38
